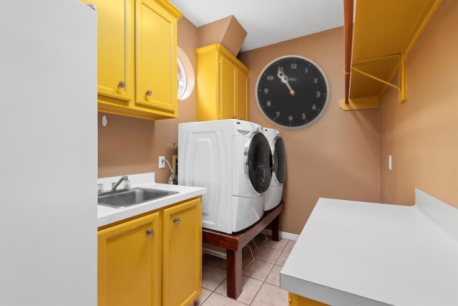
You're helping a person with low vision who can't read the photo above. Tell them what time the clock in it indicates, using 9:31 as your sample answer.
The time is 10:54
